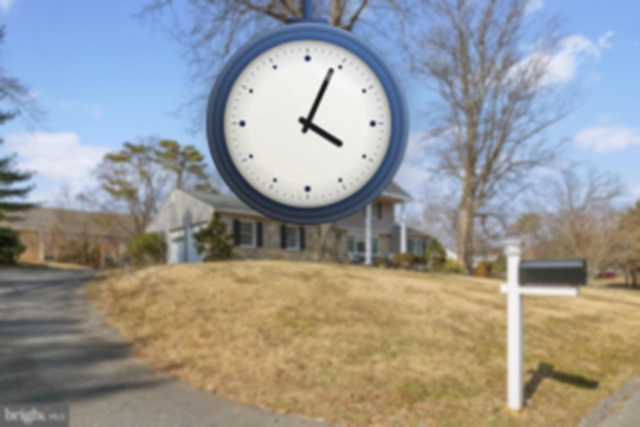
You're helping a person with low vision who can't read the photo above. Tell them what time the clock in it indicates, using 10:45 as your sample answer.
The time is 4:04
